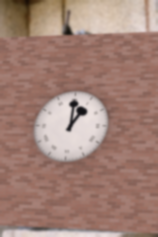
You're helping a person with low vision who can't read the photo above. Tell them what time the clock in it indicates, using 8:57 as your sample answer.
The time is 1:00
